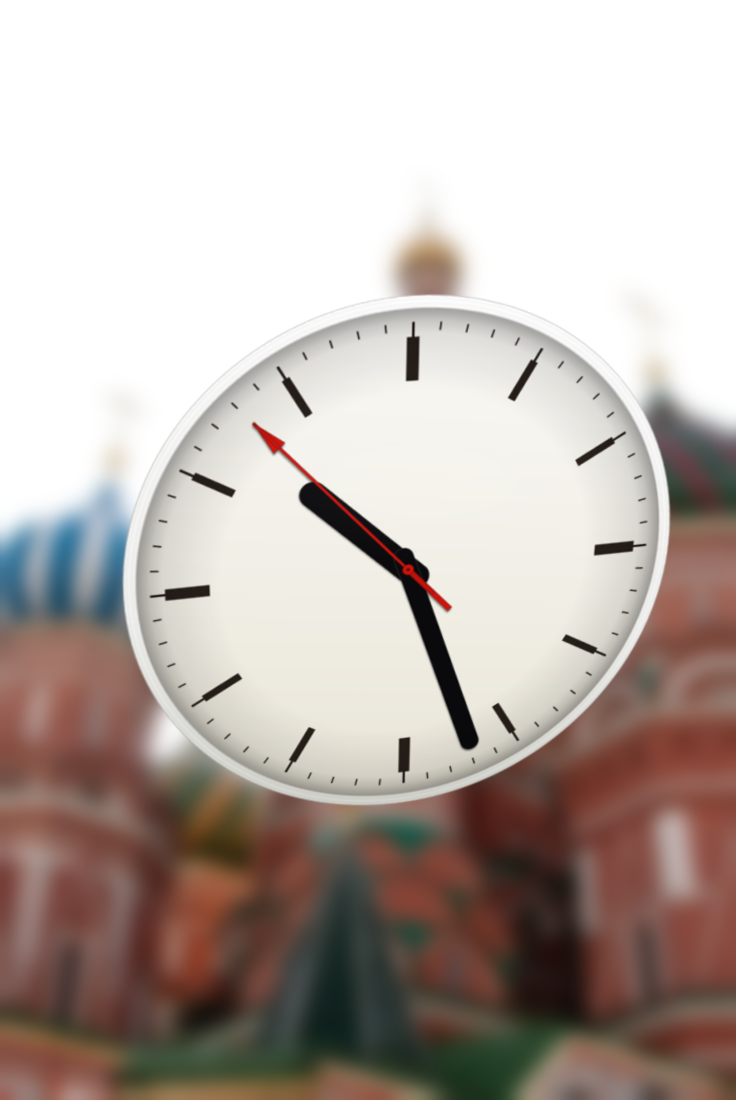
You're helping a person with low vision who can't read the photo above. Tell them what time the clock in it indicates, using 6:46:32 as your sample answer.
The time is 10:26:53
